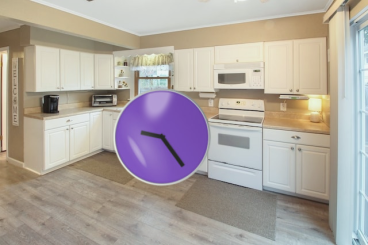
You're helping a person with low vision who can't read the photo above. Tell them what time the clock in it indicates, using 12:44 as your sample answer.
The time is 9:24
